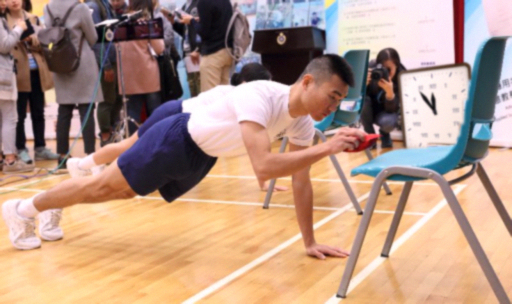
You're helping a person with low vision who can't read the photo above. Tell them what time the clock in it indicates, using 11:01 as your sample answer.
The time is 11:54
